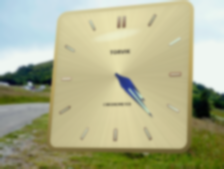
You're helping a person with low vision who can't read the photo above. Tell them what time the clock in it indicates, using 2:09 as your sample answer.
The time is 4:23
